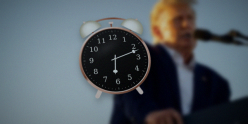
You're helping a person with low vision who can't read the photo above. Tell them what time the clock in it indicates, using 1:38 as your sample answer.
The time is 6:12
